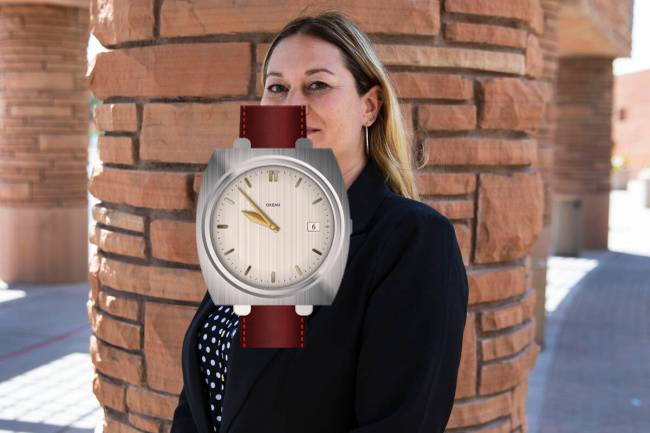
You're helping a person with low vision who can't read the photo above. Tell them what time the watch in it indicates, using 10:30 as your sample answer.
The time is 9:53
